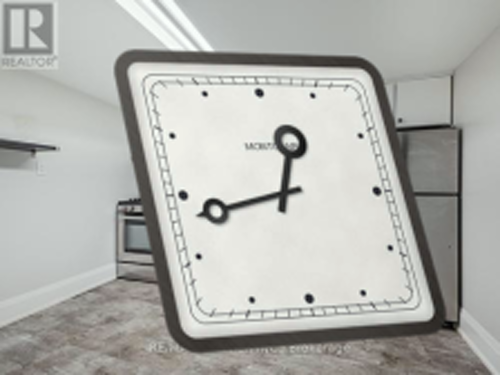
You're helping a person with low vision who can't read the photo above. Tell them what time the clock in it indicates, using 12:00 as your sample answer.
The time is 12:43
